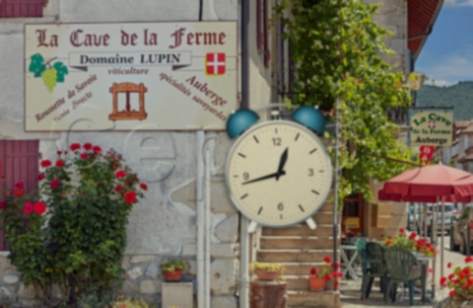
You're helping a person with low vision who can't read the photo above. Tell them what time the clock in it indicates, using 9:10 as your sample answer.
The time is 12:43
